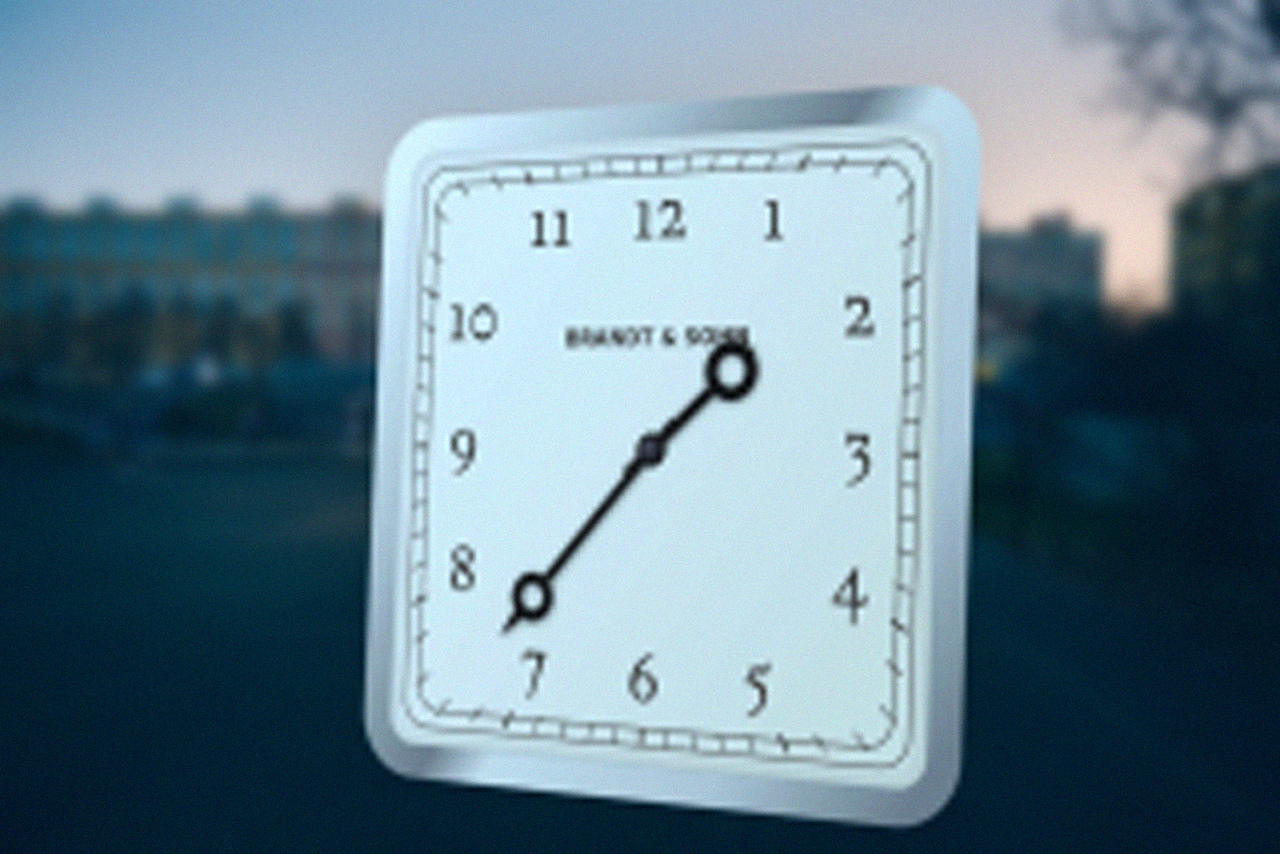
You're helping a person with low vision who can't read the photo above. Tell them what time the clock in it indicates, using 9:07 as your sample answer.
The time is 1:37
